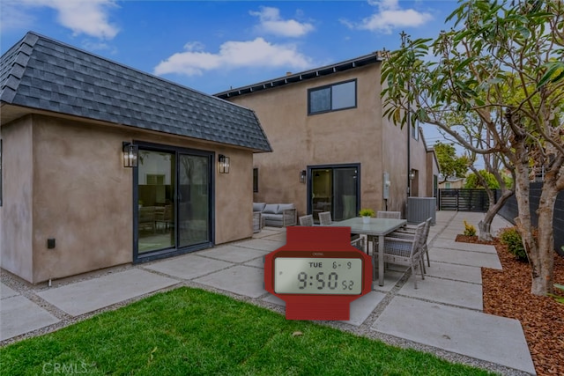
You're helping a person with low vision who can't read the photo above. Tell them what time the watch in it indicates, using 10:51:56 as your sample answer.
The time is 9:50:52
